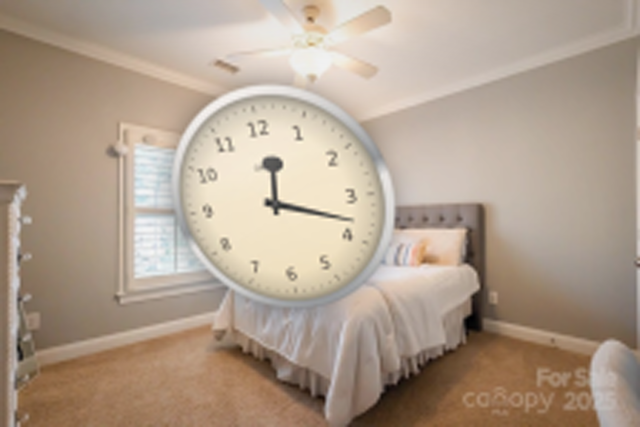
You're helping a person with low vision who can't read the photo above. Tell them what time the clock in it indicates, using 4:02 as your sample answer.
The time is 12:18
